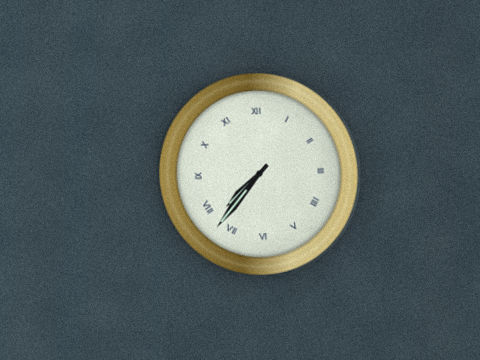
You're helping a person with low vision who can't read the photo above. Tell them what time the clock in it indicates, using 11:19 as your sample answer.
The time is 7:37
